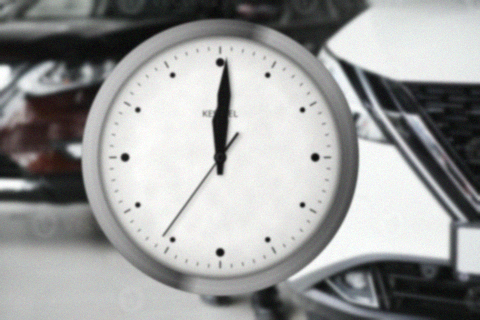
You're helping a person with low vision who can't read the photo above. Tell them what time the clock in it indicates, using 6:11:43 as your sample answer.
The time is 12:00:36
